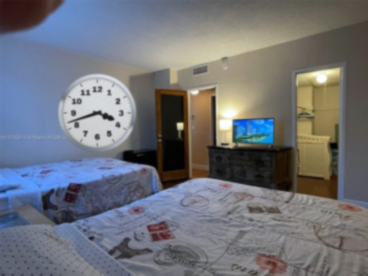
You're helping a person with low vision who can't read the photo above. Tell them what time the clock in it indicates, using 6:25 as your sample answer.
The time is 3:42
